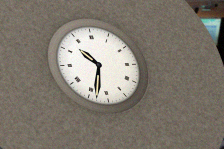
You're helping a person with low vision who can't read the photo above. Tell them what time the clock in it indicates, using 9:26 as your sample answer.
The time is 10:33
